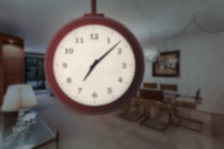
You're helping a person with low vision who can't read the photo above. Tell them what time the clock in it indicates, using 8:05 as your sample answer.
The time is 7:08
